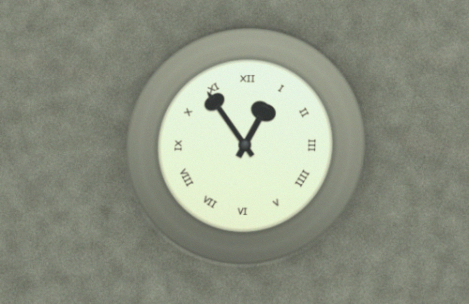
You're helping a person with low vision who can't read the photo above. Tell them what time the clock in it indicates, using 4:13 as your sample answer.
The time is 12:54
